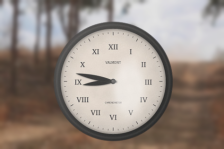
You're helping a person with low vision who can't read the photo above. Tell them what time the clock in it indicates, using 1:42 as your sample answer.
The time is 8:47
